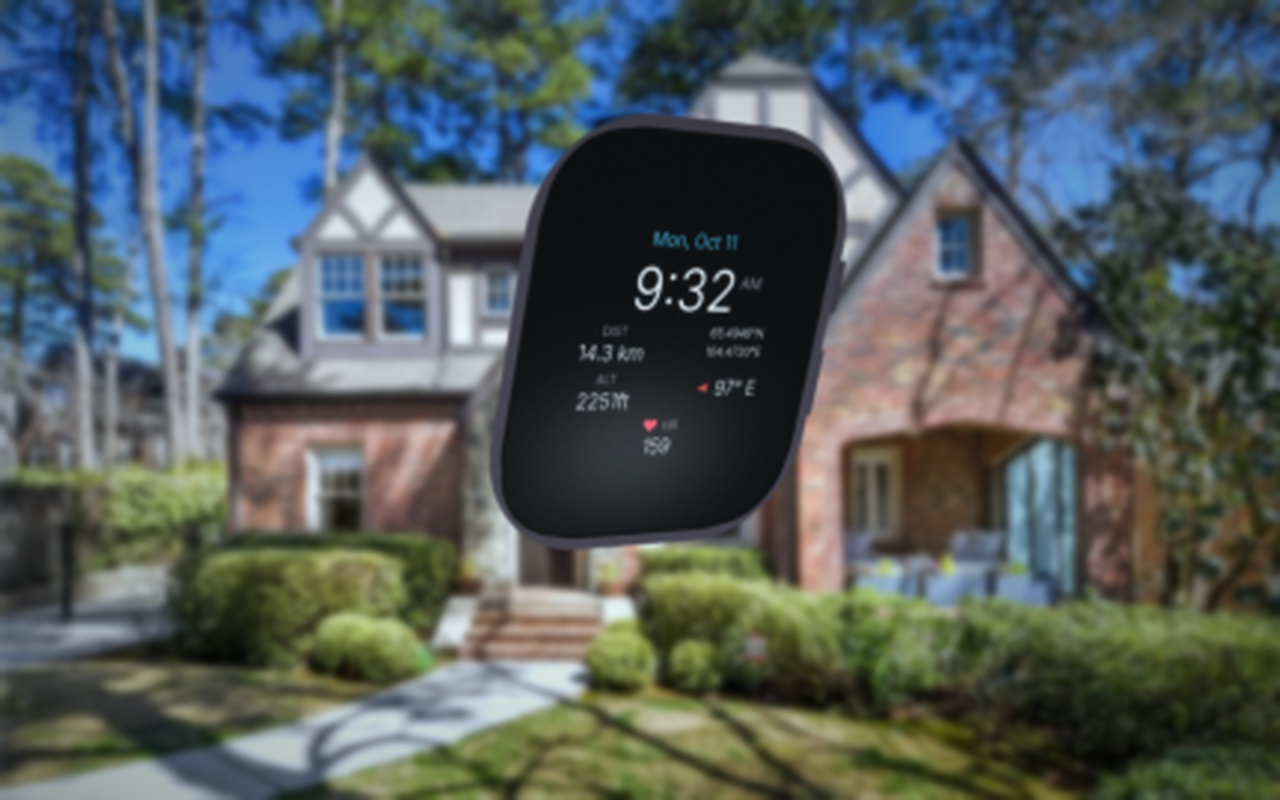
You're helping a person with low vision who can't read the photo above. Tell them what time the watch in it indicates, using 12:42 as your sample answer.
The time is 9:32
